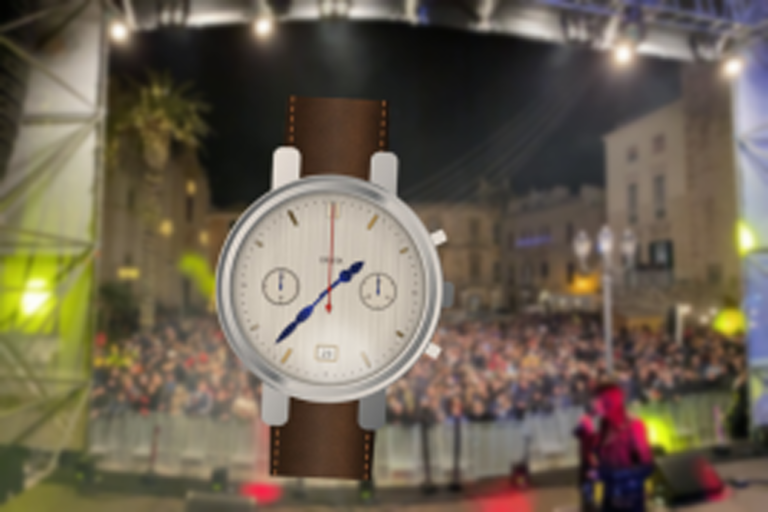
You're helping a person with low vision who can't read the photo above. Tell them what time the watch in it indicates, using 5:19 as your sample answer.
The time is 1:37
